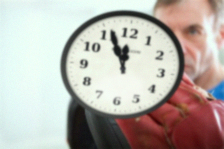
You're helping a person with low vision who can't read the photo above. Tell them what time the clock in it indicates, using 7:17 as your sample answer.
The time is 11:56
